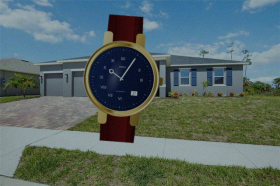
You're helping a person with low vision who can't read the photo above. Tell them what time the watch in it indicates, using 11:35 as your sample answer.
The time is 10:05
